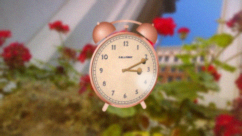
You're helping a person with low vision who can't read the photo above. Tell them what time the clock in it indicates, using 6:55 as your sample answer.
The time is 3:11
